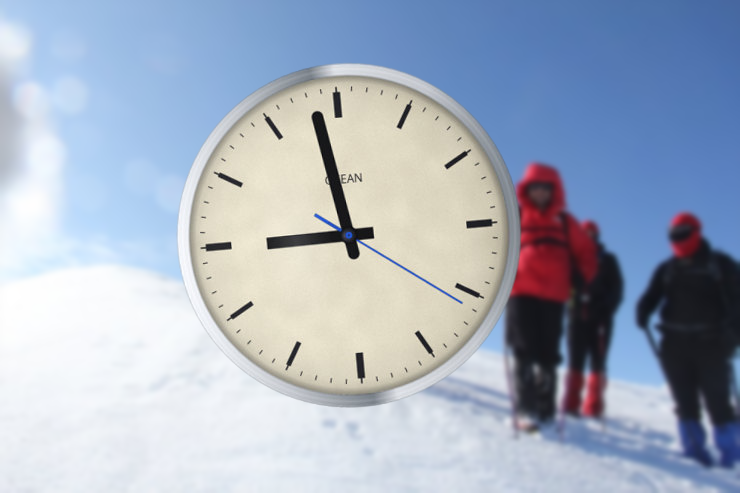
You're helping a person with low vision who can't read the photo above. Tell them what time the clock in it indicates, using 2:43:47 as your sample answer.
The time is 8:58:21
